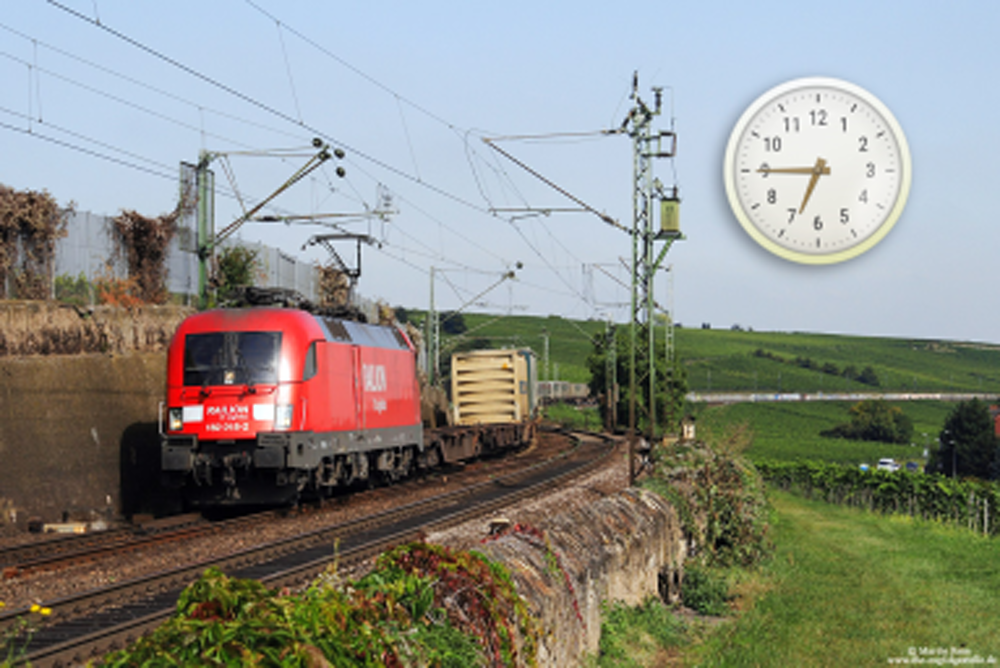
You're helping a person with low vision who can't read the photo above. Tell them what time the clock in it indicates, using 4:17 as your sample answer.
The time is 6:45
